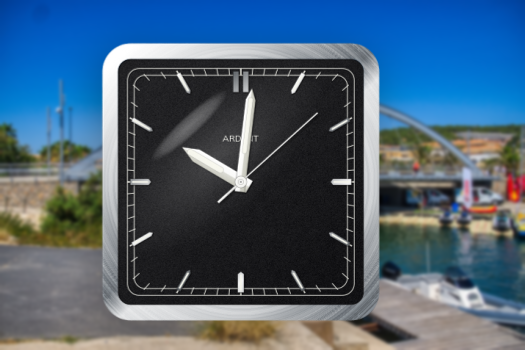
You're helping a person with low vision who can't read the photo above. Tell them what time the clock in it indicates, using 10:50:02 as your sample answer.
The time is 10:01:08
